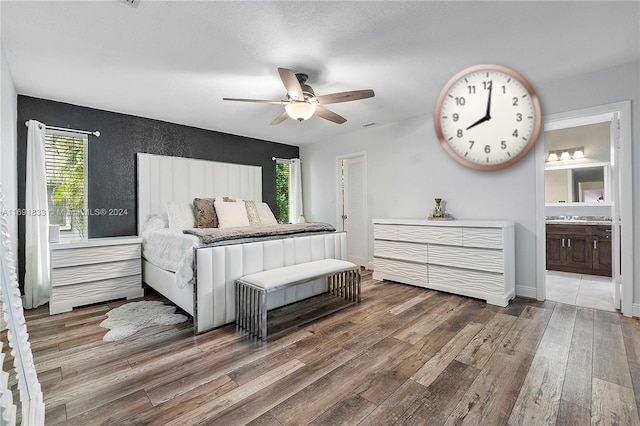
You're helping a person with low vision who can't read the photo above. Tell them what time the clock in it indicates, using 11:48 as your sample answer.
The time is 8:01
